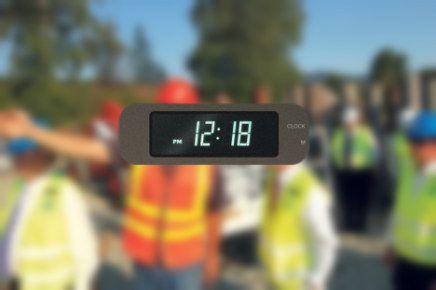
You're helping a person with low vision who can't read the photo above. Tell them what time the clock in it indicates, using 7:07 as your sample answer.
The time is 12:18
